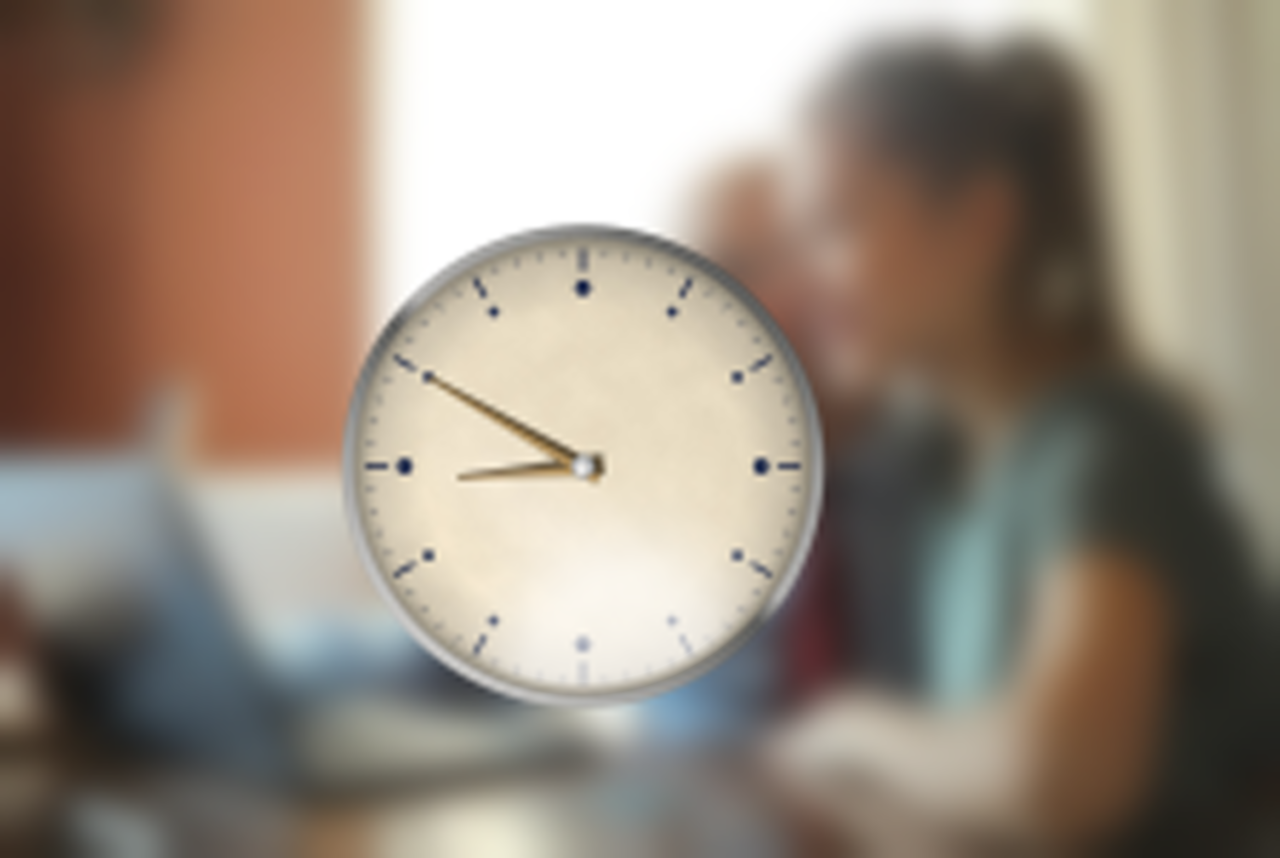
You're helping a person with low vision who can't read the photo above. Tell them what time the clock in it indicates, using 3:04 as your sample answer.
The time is 8:50
